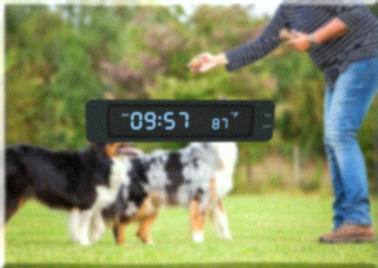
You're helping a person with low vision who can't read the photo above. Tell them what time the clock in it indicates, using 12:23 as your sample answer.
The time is 9:57
